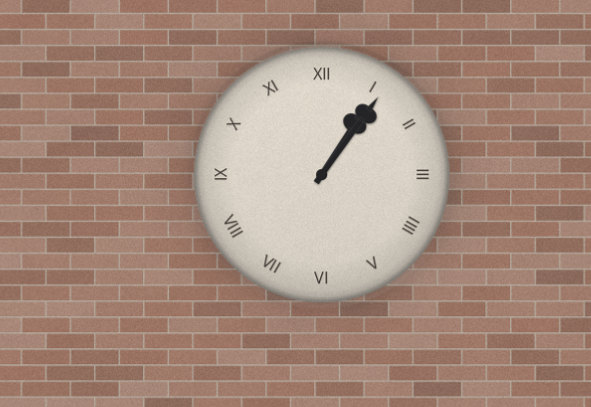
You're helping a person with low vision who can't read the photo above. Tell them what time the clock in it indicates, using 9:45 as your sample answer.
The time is 1:06
